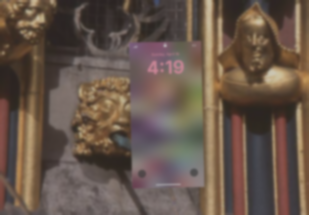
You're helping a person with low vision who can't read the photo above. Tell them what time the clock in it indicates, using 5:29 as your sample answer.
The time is 4:19
